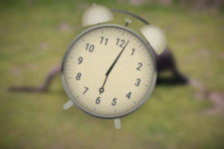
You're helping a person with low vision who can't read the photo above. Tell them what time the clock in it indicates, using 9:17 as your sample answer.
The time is 6:02
